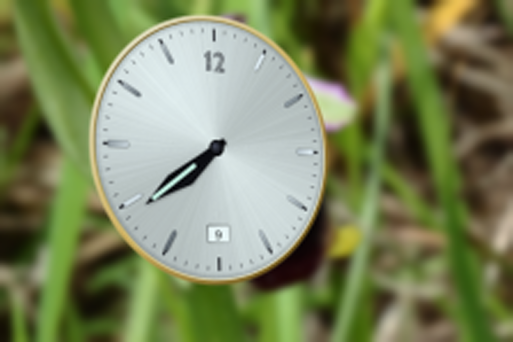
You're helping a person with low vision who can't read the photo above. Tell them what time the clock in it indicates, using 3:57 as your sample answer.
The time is 7:39
